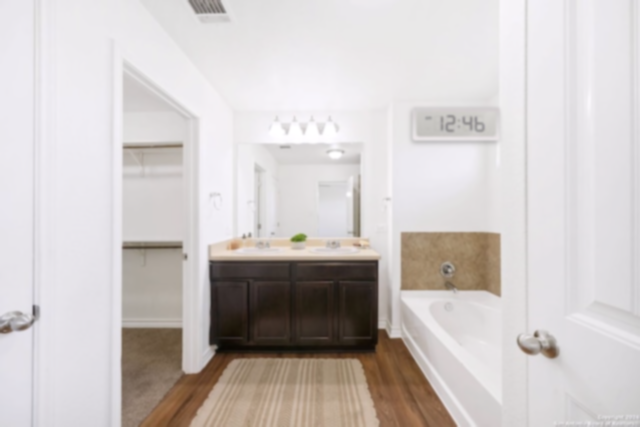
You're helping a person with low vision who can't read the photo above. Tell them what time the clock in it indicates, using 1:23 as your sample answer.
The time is 12:46
